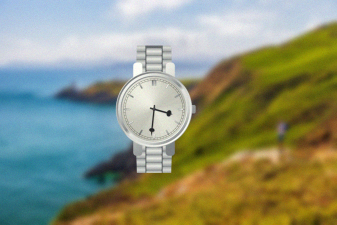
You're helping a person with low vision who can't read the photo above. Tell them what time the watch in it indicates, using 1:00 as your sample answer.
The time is 3:31
